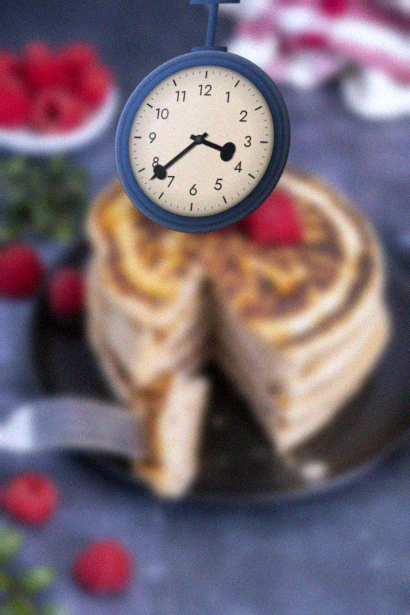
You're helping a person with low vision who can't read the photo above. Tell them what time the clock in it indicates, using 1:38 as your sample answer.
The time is 3:38
